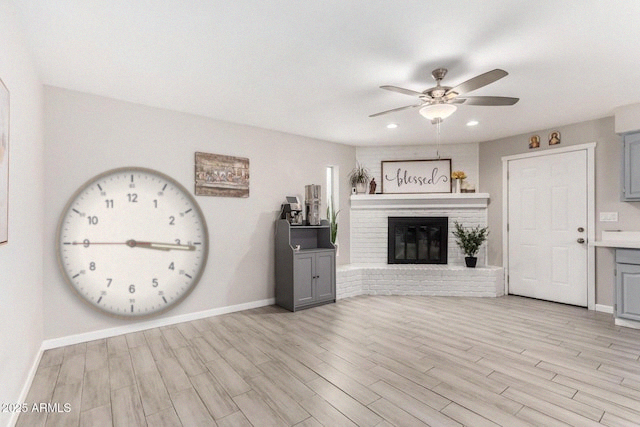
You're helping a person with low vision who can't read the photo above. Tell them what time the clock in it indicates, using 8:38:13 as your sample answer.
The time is 3:15:45
